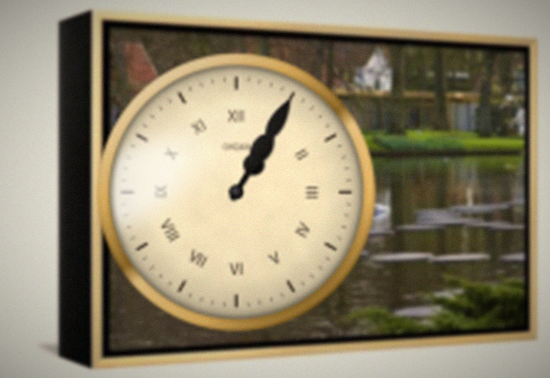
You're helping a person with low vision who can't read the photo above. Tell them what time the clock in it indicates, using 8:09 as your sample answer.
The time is 1:05
